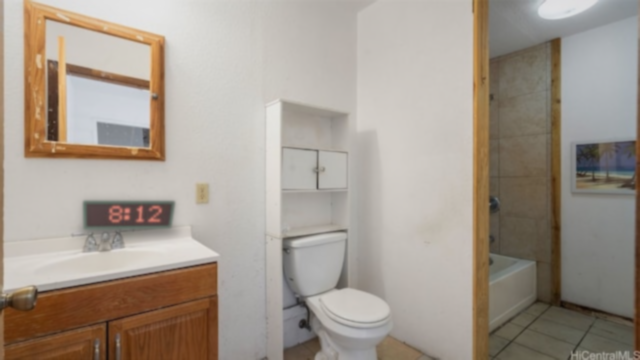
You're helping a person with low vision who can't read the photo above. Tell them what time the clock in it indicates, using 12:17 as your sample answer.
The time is 8:12
